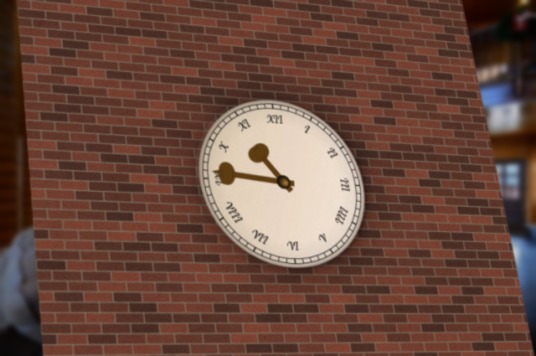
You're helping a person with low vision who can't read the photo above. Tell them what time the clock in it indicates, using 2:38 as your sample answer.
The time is 10:46
